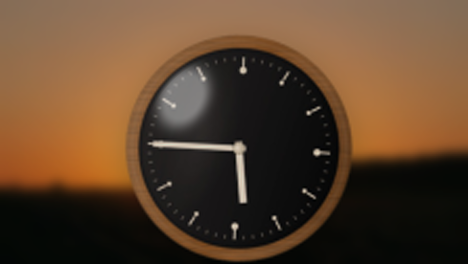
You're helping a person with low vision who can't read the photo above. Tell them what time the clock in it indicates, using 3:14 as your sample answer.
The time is 5:45
